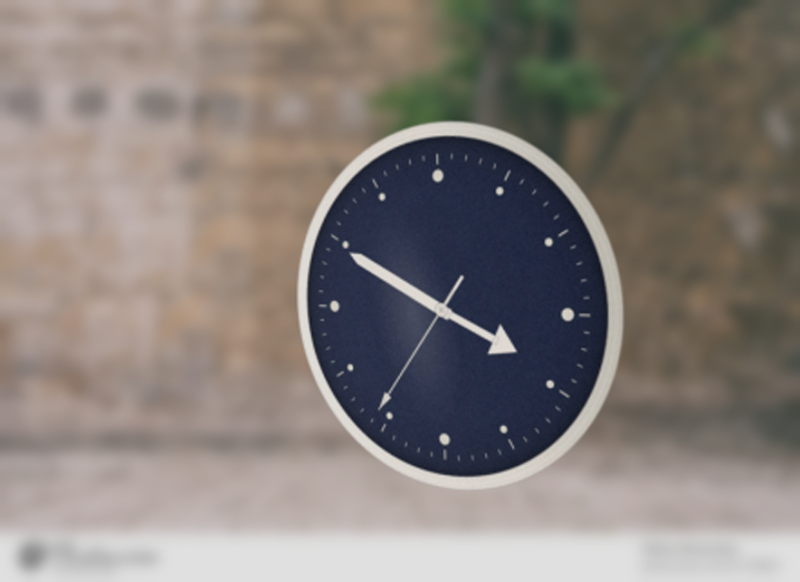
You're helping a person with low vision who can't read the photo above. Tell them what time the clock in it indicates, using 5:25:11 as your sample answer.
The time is 3:49:36
